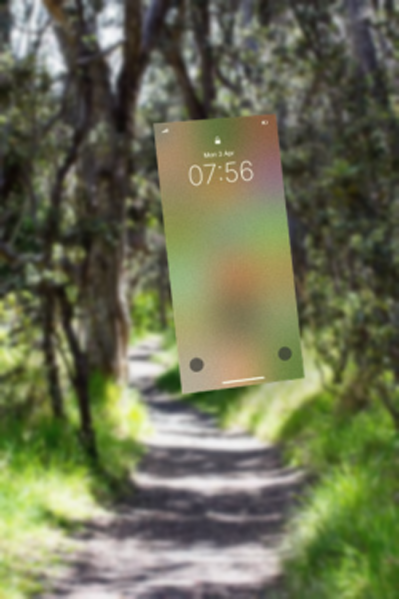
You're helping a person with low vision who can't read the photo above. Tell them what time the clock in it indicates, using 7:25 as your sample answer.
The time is 7:56
